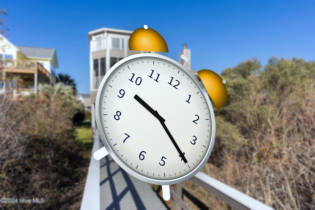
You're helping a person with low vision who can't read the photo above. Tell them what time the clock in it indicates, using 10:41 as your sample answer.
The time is 9:20
